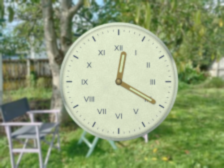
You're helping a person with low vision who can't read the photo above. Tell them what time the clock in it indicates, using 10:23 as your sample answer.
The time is 12:20
